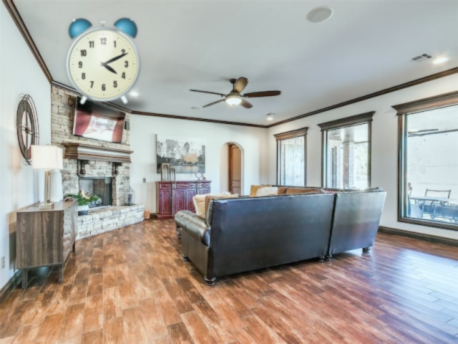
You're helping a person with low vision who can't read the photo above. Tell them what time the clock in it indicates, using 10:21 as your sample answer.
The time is 4:11
